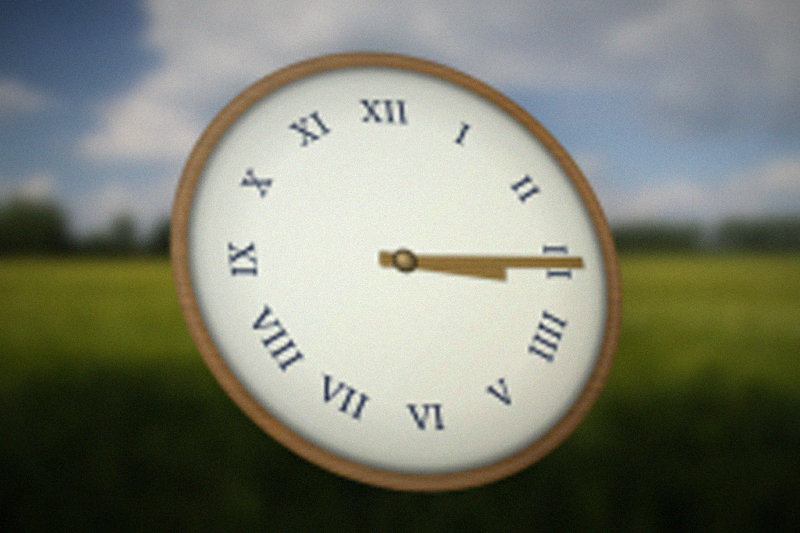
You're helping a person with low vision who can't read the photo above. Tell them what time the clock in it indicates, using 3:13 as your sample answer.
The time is 3:15
